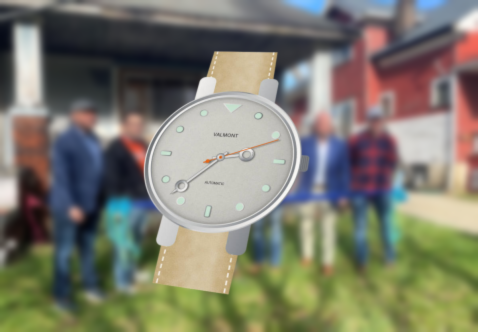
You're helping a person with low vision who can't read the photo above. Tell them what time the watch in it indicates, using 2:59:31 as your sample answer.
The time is 2:37:11
